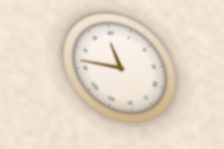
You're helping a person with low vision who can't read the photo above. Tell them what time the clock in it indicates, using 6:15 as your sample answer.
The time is 11:47
